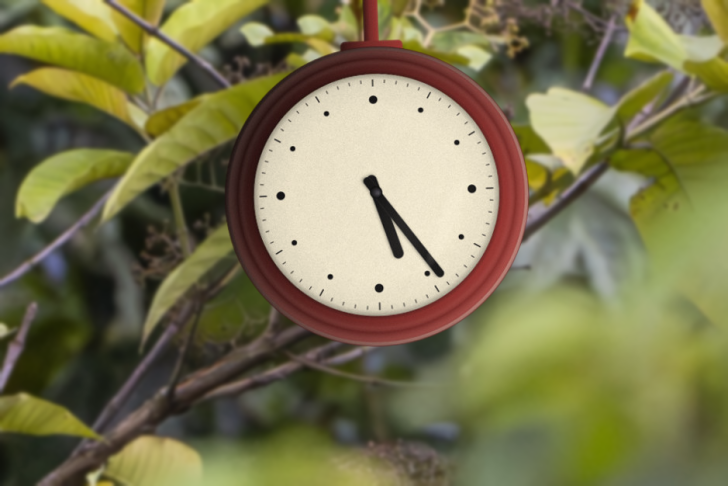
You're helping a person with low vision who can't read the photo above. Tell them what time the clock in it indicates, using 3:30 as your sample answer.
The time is 5:24
